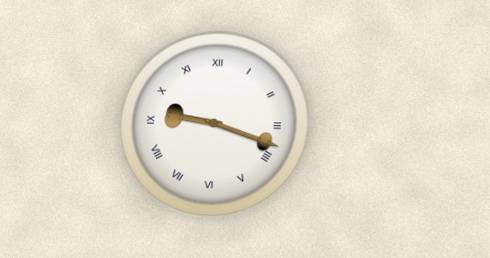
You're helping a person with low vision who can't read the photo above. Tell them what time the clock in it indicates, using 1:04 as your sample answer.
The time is 9:18
